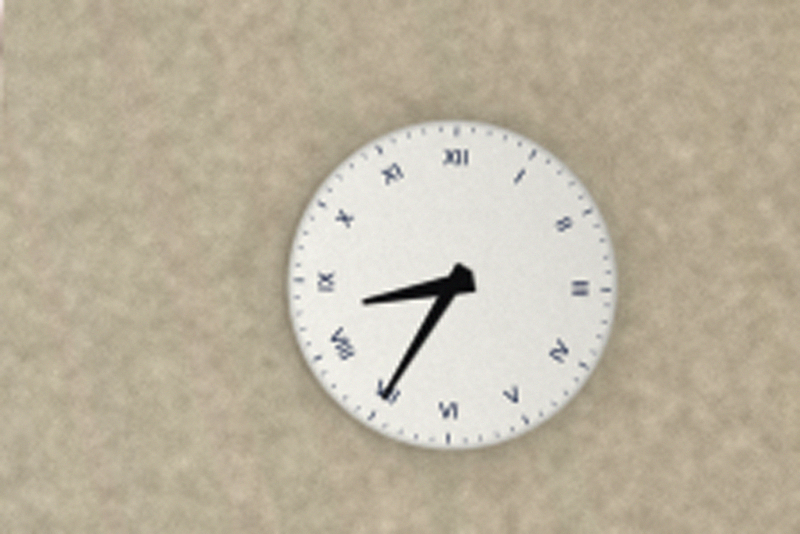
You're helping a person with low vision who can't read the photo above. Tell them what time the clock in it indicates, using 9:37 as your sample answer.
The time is 8:35
